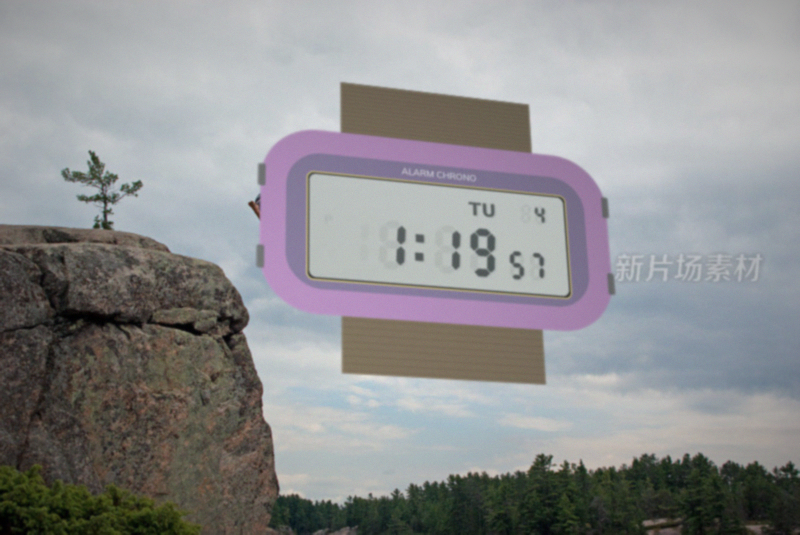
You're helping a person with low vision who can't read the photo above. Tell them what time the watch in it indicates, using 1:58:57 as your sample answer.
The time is 1:19:57
